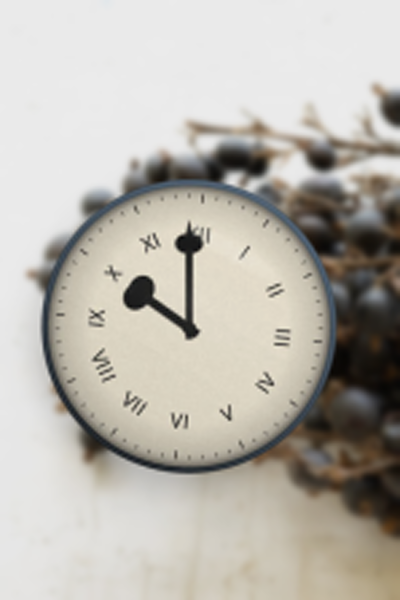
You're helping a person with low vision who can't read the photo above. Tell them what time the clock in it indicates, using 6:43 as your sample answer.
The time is 9:59
